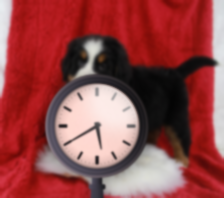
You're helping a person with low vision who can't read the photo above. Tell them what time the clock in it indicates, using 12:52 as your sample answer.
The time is 5:40
